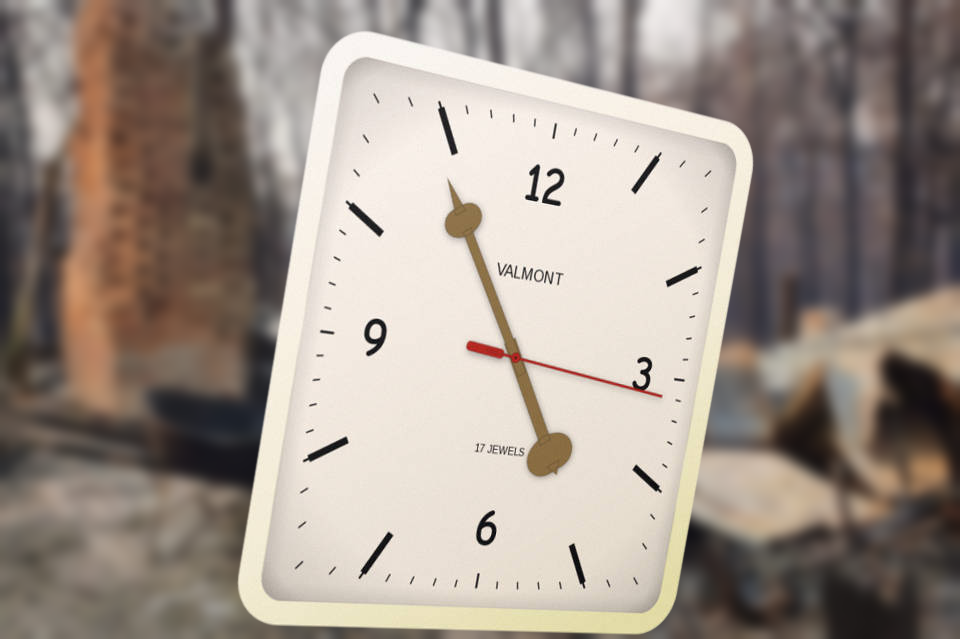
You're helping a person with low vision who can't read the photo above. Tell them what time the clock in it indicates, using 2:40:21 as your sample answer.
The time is 4:54:16
